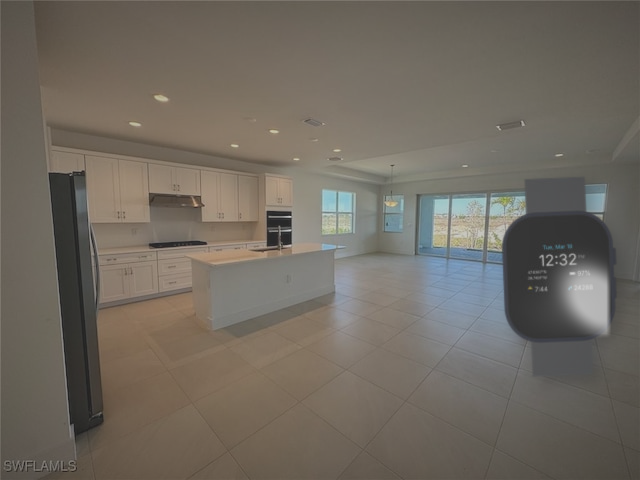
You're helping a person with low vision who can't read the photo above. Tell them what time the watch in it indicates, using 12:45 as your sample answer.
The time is 12:32
